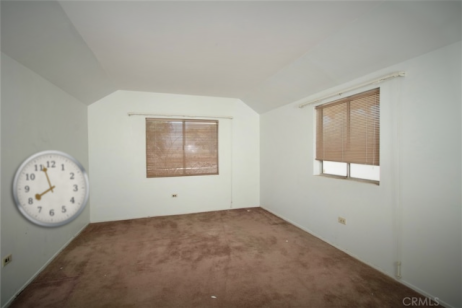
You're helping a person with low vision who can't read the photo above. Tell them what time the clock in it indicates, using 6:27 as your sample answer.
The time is 7:57
